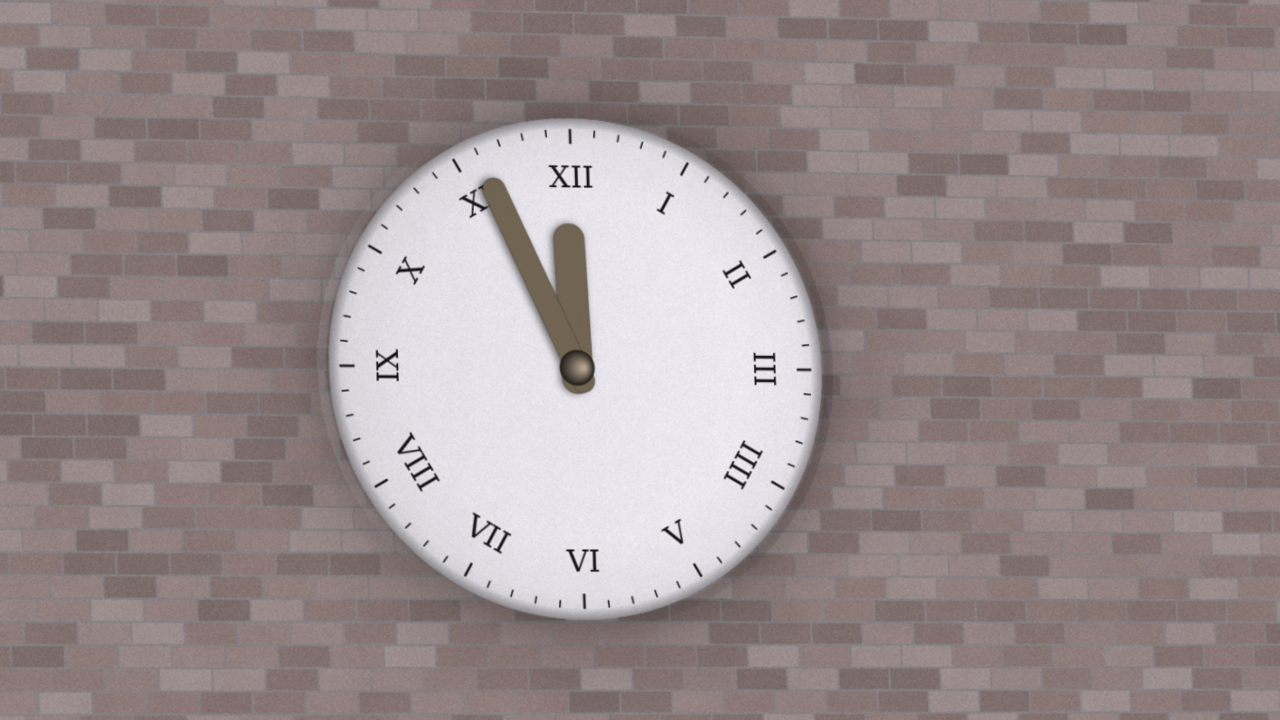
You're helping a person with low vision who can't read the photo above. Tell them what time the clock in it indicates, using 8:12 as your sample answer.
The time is 11:56
